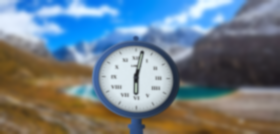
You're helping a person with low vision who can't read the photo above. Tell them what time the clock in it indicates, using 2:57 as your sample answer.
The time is 6:02
